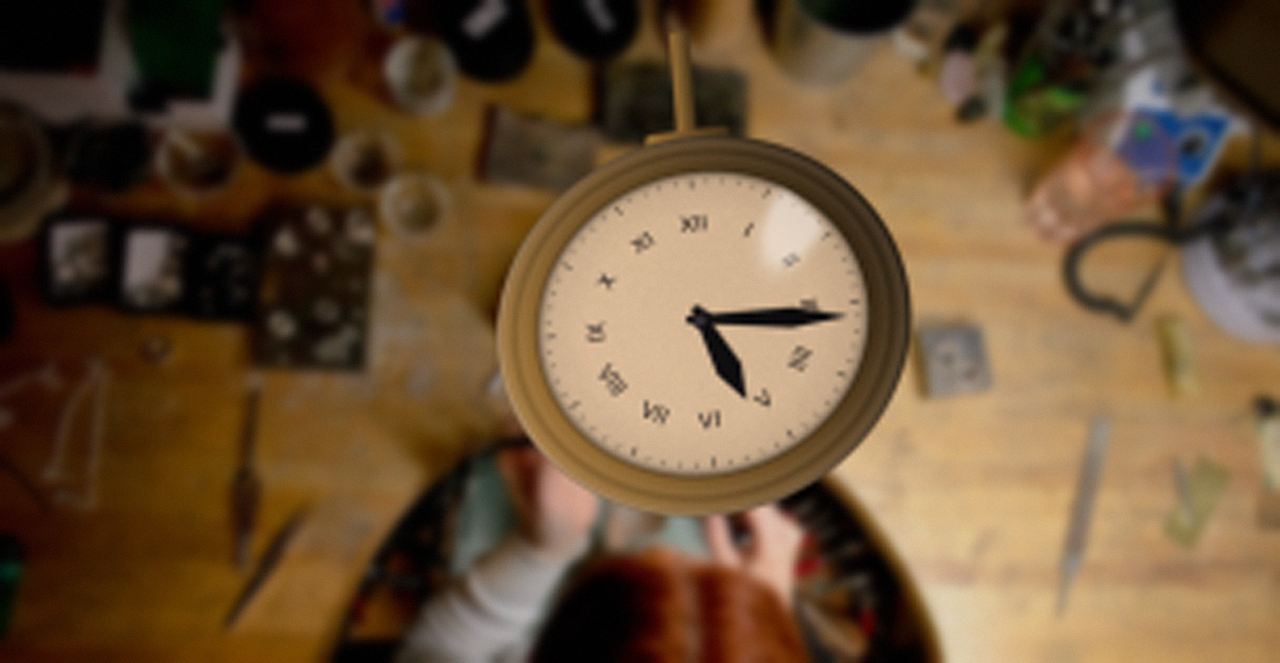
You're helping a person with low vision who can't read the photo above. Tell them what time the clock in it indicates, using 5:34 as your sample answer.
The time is 5:16
